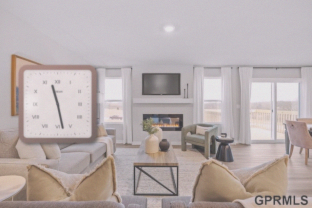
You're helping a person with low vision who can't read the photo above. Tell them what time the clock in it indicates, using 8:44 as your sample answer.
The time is 11:28
